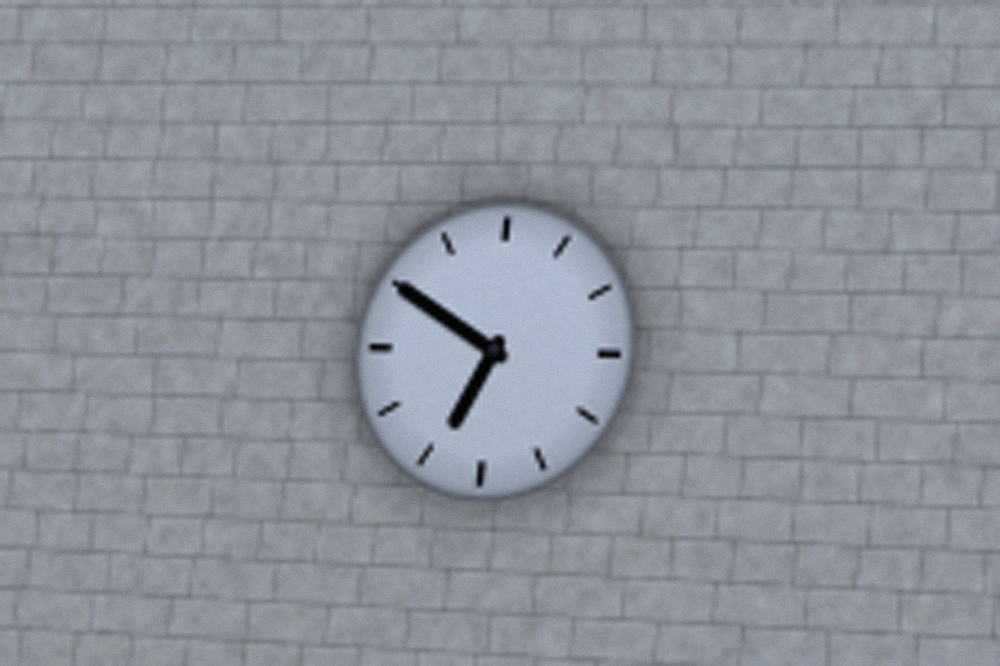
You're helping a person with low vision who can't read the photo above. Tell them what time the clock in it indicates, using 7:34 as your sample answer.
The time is 6:50
